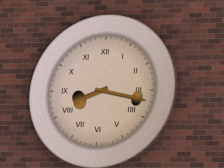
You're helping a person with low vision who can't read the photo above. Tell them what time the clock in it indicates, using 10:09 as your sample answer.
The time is 8:17
